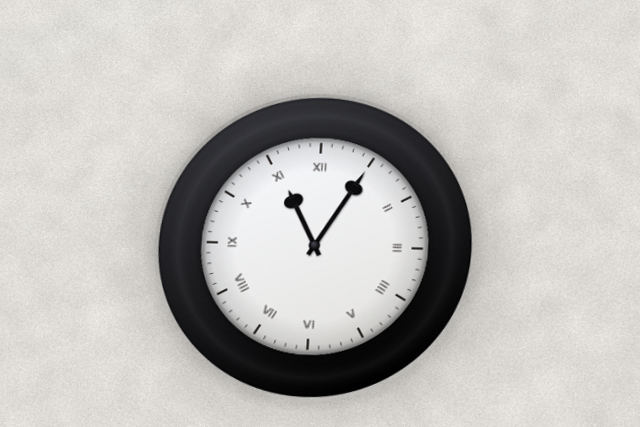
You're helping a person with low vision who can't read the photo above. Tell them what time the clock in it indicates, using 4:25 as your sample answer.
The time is 11:05
